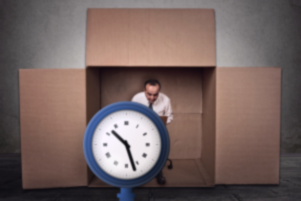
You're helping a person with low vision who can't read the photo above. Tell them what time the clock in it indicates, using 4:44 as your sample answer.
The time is 10:27
